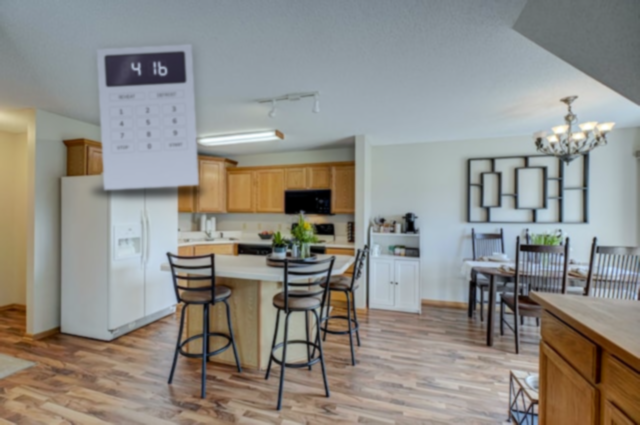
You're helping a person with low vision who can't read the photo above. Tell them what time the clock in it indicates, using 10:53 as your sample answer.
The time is 4:16
